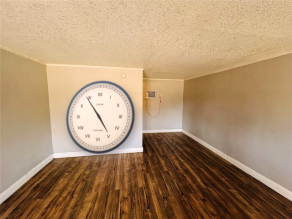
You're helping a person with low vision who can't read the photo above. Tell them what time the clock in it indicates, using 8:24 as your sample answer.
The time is 4:54
